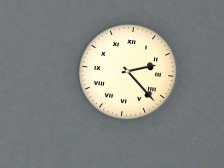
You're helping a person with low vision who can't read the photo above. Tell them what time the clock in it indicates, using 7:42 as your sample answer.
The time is 2:22
